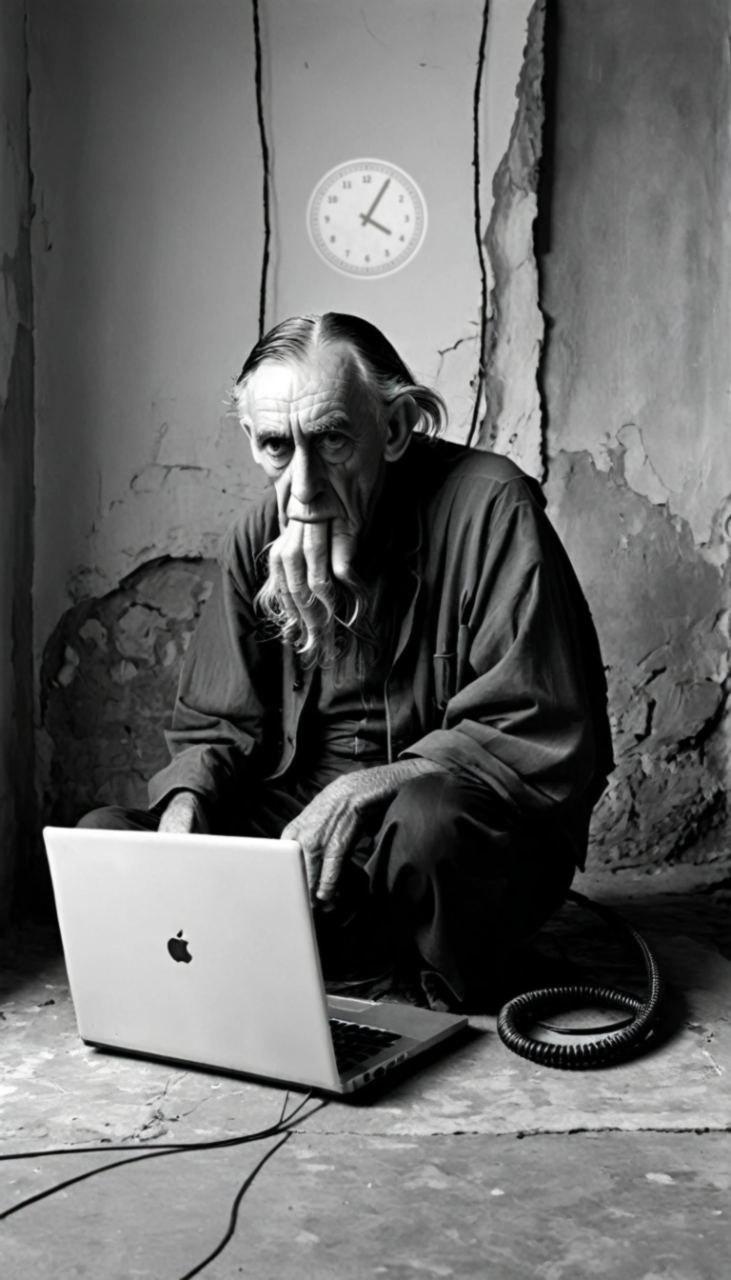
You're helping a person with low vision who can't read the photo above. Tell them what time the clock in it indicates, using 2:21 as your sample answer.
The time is 4:05
